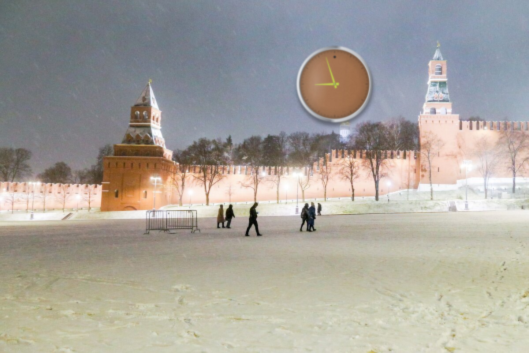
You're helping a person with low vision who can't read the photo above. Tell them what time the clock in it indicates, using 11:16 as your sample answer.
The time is 8:57
